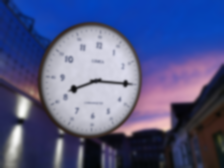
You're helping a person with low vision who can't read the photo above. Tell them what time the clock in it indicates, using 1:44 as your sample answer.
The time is 8:15
